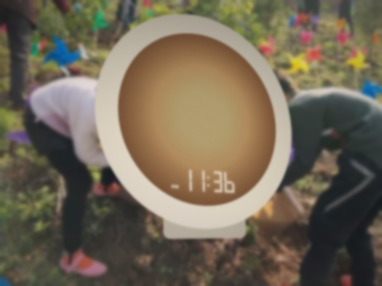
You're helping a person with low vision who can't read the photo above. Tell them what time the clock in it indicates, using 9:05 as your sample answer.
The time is 11:36
